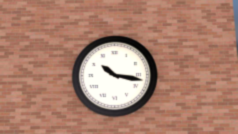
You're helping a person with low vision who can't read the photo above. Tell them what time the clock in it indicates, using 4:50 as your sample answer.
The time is 10:17
